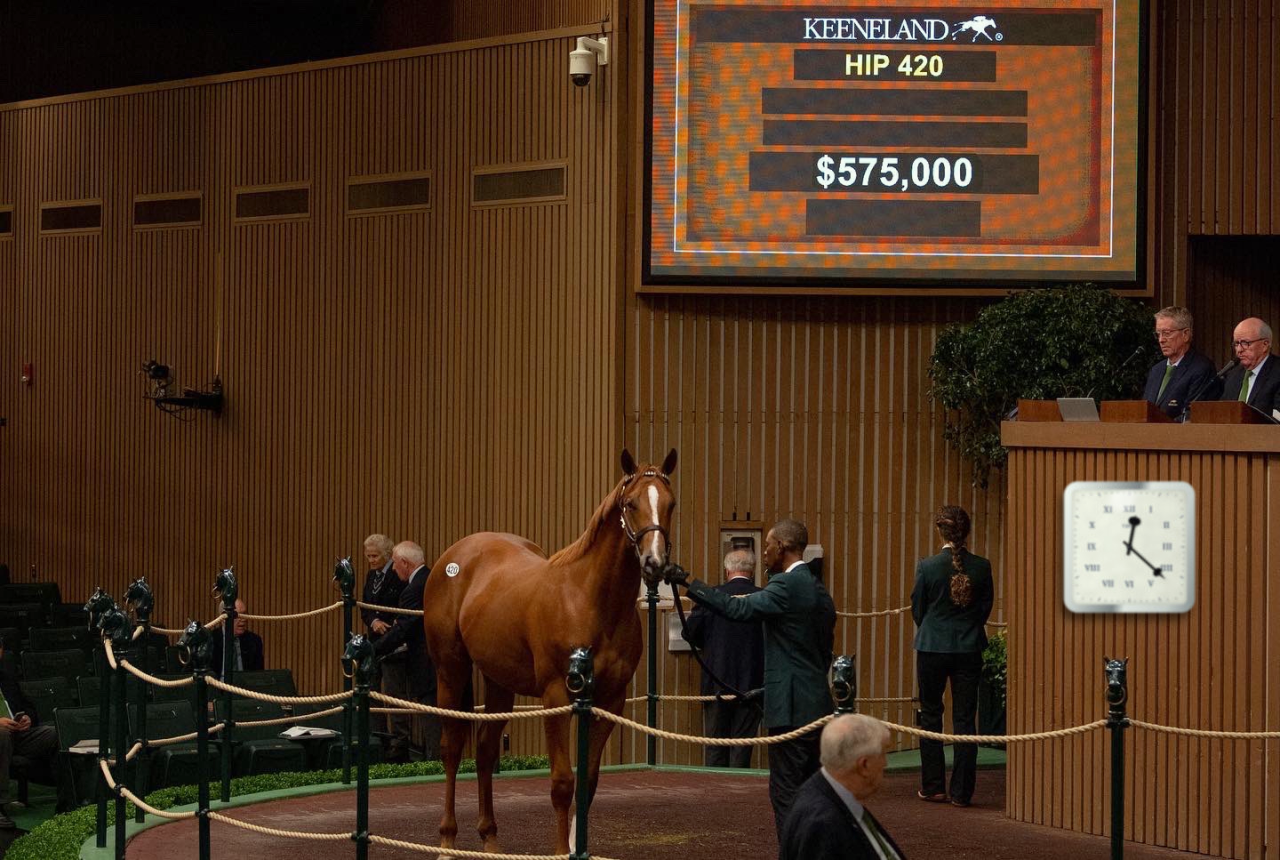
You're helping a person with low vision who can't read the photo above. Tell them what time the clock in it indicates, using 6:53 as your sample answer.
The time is 12:22
